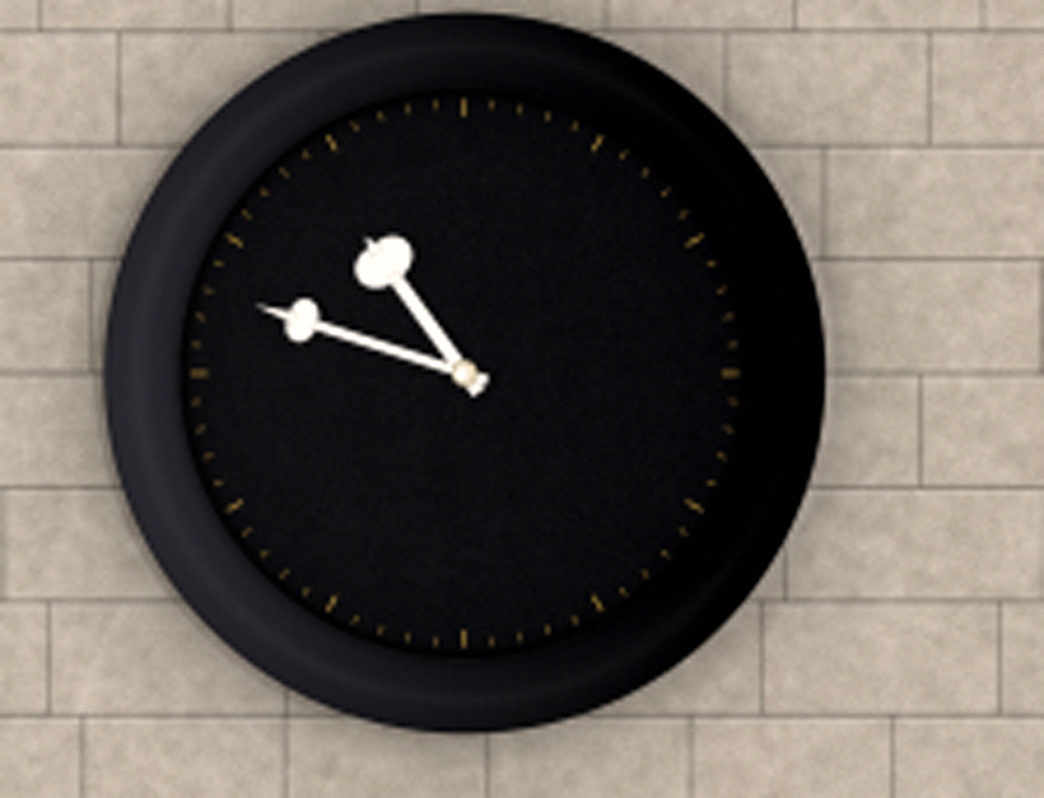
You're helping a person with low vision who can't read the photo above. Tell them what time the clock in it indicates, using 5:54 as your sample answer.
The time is 10:48
